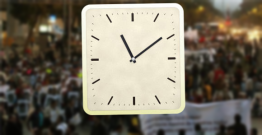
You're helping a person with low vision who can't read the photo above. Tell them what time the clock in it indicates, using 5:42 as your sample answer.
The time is 11:09
